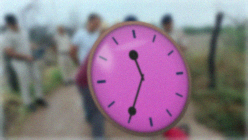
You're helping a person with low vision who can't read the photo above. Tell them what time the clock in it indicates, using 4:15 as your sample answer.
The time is 11:35
